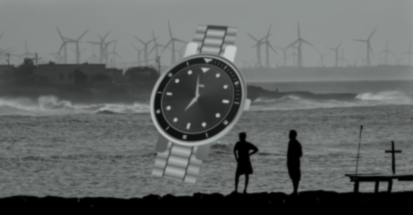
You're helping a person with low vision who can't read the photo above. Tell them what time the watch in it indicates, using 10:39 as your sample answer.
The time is 6:58
